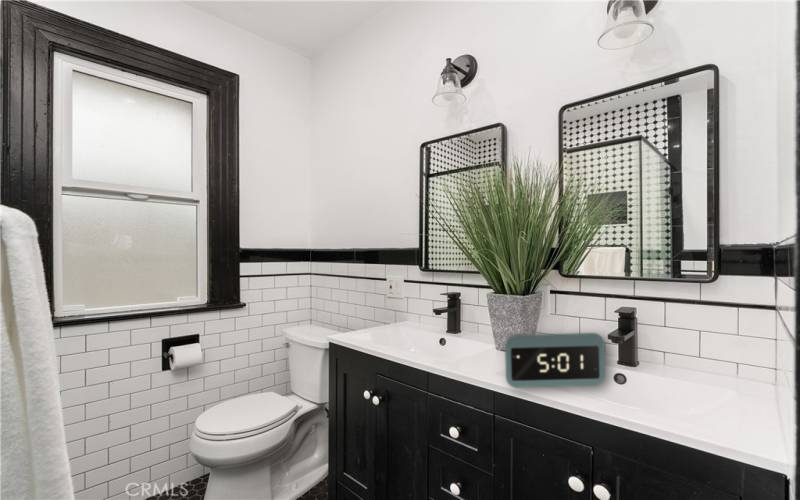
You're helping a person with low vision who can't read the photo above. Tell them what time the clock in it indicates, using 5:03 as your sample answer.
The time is 5:01
